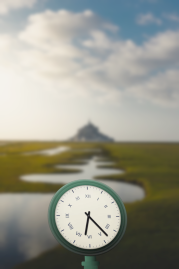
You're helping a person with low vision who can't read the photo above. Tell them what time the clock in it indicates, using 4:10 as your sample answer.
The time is 6:23
